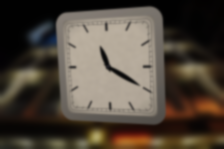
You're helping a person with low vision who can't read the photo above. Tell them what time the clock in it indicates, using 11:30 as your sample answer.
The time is 11:20
